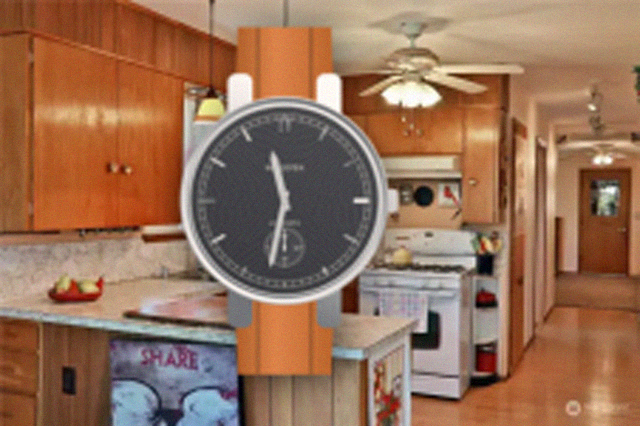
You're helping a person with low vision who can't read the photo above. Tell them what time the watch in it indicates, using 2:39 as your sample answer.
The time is 11:32
